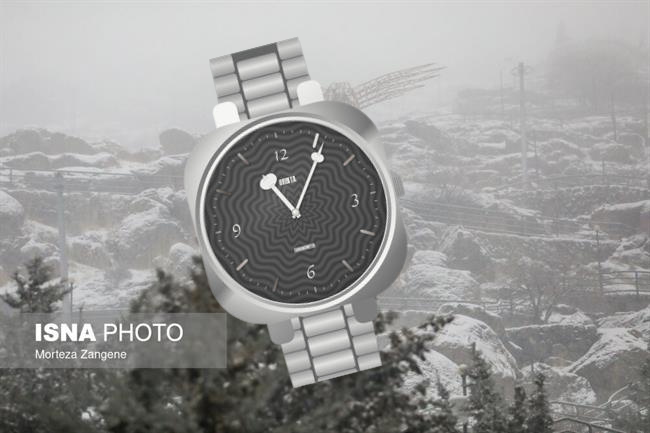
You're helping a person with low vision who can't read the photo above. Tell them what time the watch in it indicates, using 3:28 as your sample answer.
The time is 11:06
